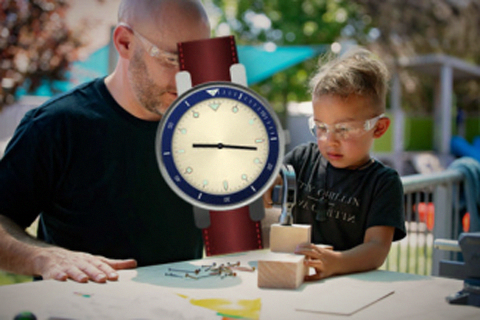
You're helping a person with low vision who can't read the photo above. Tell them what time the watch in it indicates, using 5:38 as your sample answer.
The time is 9:17
